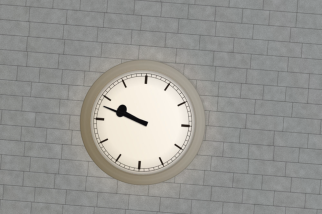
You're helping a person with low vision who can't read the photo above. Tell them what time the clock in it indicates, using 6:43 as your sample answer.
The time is 9:48
